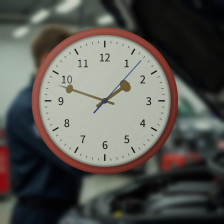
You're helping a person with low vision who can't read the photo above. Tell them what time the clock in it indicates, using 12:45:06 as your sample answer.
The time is 1:48:07
